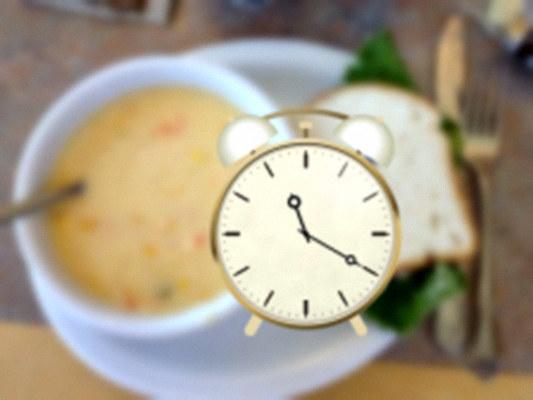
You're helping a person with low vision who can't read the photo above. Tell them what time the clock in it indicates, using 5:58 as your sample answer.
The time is 11:20
